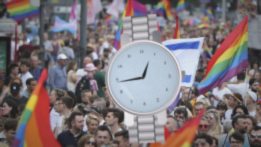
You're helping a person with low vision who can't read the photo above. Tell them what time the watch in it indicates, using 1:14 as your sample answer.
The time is 12:44
